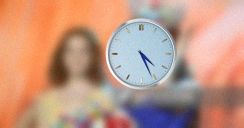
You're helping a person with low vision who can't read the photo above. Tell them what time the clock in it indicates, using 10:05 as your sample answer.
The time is 4:26
